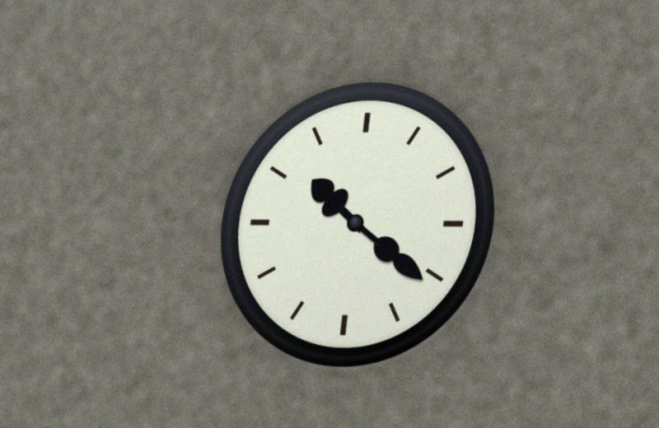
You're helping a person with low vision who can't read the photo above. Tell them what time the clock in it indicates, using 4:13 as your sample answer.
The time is 10:21
